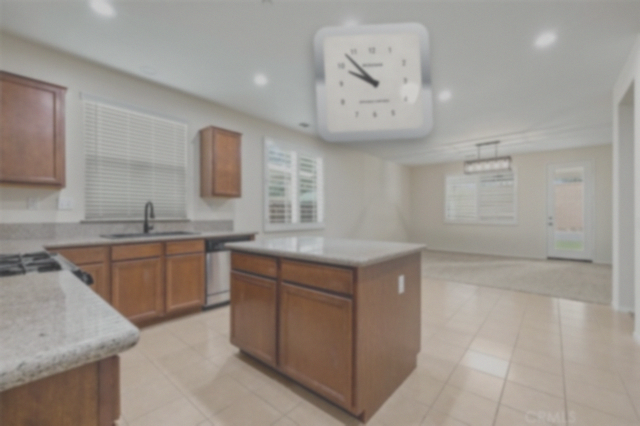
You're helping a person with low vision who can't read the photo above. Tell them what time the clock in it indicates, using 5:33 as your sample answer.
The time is 9:53
